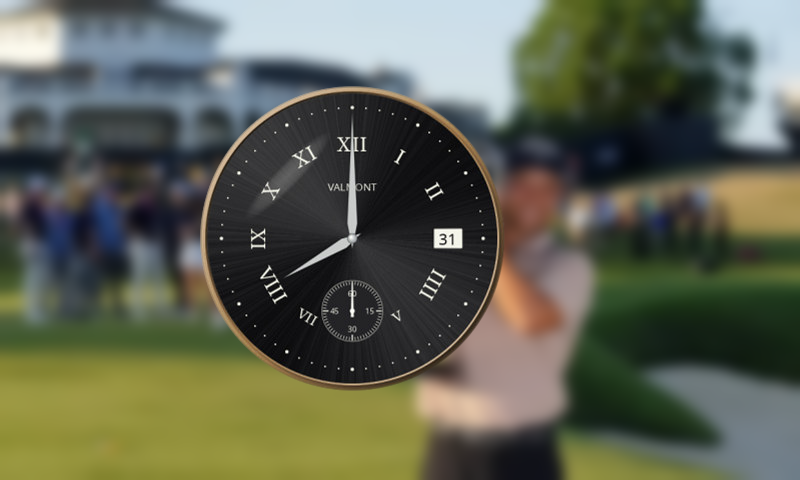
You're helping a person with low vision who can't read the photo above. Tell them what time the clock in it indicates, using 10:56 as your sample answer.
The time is 8:00
